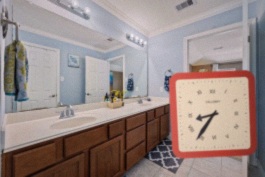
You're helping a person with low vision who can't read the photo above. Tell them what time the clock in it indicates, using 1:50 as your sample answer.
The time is 8:36
